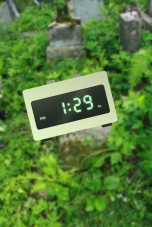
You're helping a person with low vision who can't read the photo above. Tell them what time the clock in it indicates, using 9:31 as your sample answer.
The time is 1:29
